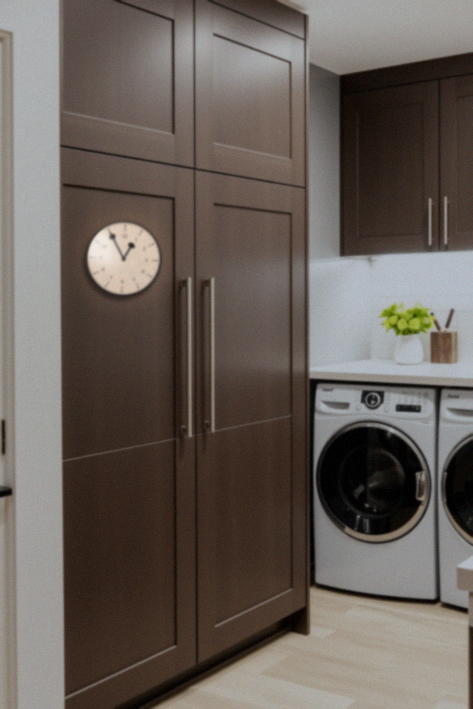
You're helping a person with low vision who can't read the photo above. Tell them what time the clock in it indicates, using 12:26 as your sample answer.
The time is 12:55
